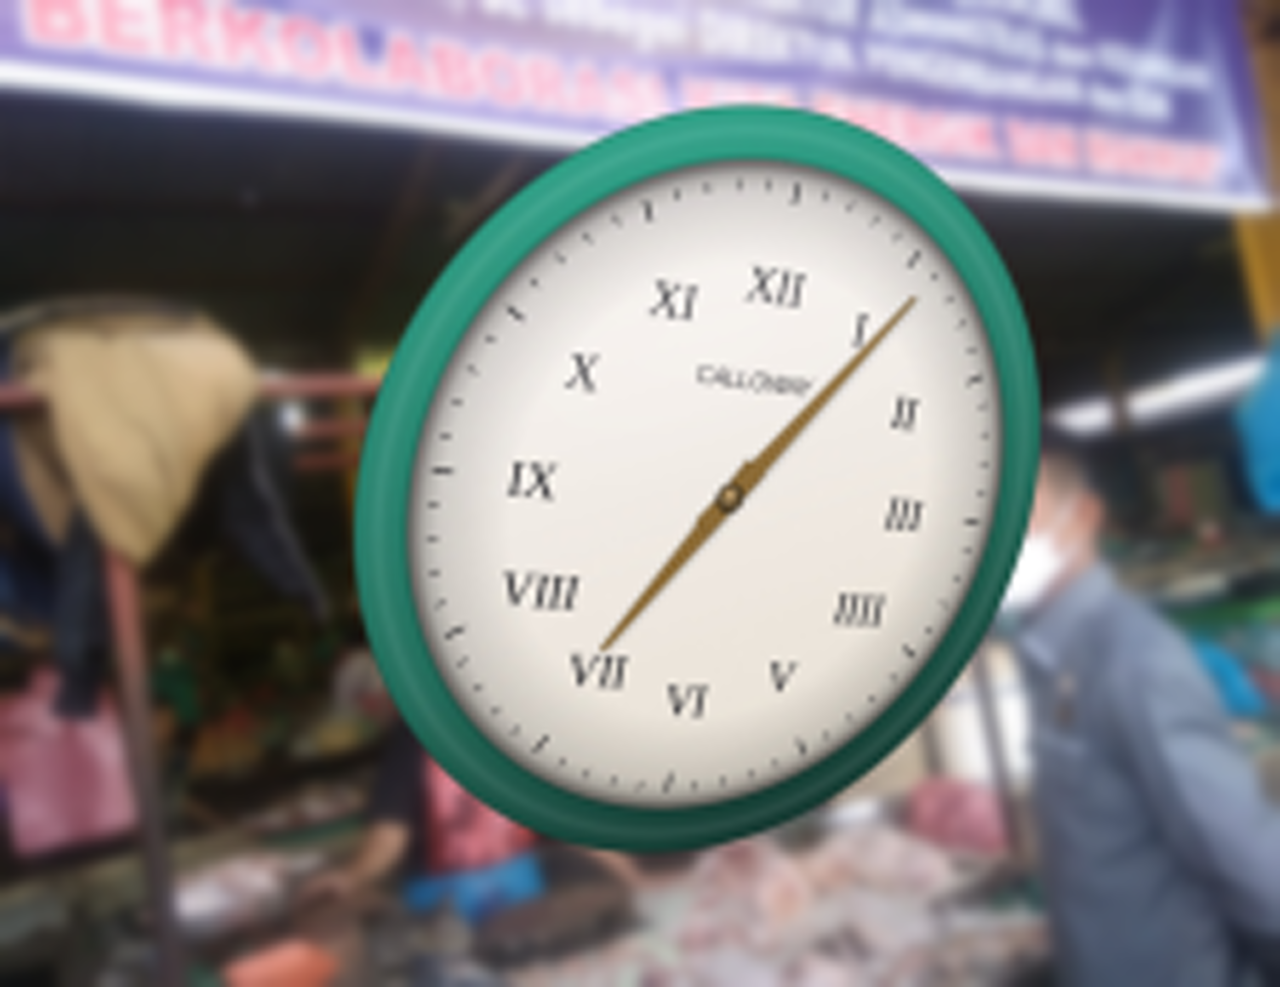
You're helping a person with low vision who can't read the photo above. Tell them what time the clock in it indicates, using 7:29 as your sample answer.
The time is 7:06
